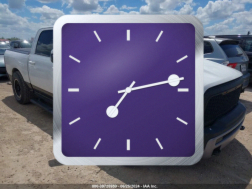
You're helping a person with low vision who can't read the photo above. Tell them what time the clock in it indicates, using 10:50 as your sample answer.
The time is 7:13
